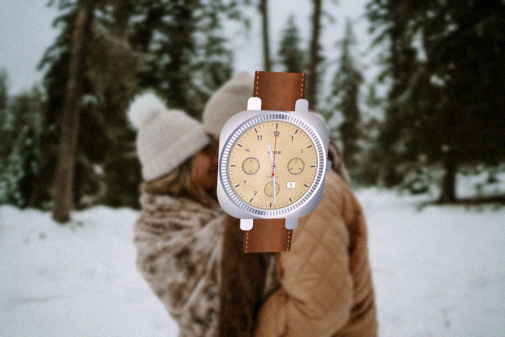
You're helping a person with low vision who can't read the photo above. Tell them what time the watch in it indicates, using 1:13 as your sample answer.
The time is 11:29
